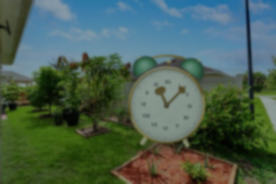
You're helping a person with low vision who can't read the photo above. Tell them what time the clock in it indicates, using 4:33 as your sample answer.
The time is 11:07
